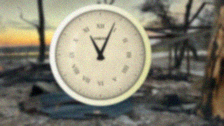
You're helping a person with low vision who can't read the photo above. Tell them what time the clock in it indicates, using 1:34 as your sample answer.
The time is 11:04
